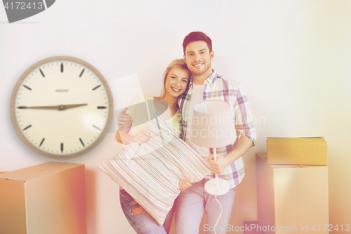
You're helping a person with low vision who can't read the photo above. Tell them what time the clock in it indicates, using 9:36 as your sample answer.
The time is 2:45
